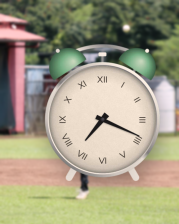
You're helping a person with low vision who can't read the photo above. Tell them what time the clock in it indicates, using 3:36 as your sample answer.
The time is 7:19
